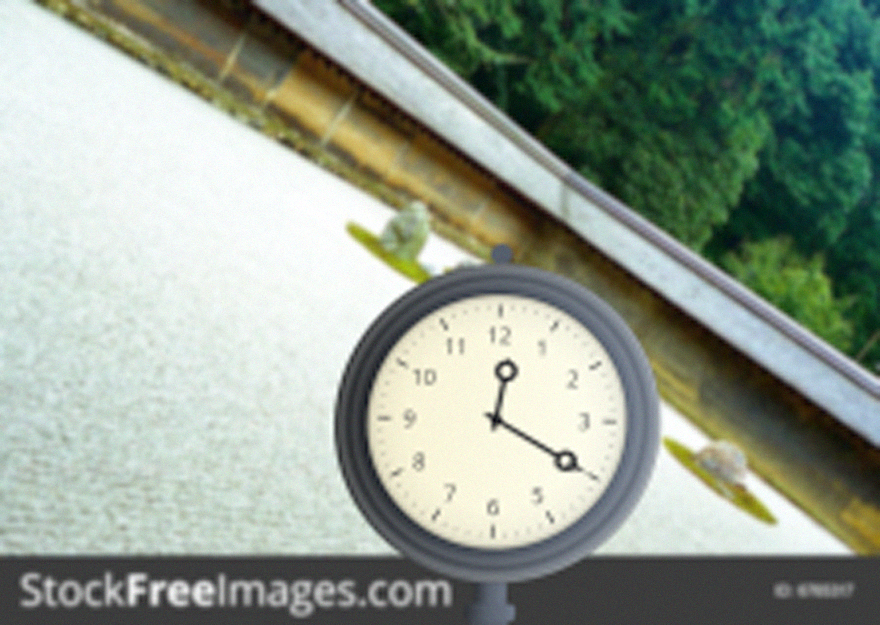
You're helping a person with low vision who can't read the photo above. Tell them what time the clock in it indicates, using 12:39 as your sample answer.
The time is 12:20
